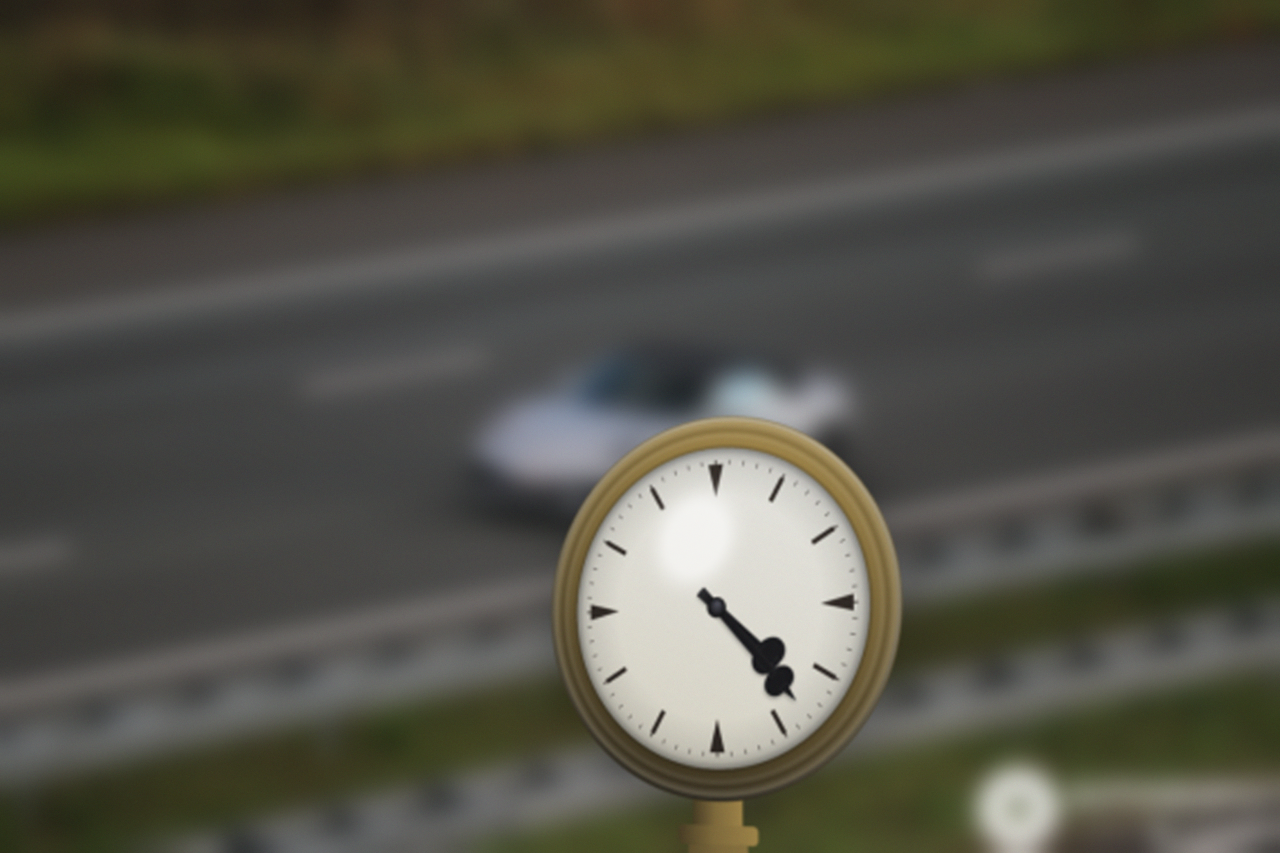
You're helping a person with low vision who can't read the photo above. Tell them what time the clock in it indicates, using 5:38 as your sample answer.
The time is 4:23
